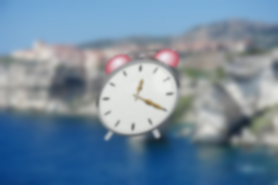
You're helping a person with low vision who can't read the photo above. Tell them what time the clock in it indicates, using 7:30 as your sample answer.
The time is 12:20
